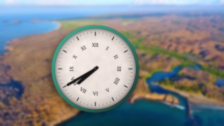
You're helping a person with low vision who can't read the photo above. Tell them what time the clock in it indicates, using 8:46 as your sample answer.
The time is 7:40
